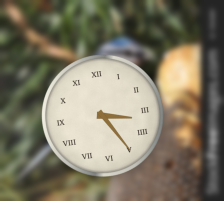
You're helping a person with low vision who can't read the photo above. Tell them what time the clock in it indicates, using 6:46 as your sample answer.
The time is 3:25
